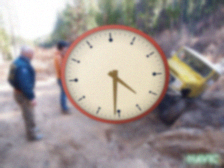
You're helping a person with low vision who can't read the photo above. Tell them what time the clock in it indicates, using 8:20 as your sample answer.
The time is 4:31
